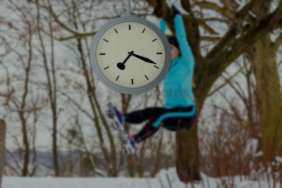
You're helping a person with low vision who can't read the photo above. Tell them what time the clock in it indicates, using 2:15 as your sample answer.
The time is 7:19
